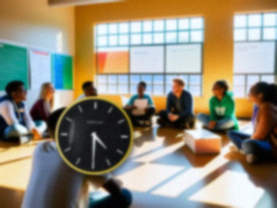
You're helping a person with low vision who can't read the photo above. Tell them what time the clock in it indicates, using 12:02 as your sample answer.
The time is 4:30
